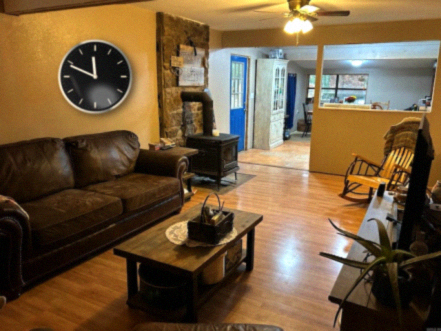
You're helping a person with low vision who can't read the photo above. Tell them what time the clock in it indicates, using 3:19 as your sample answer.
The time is 11:49
